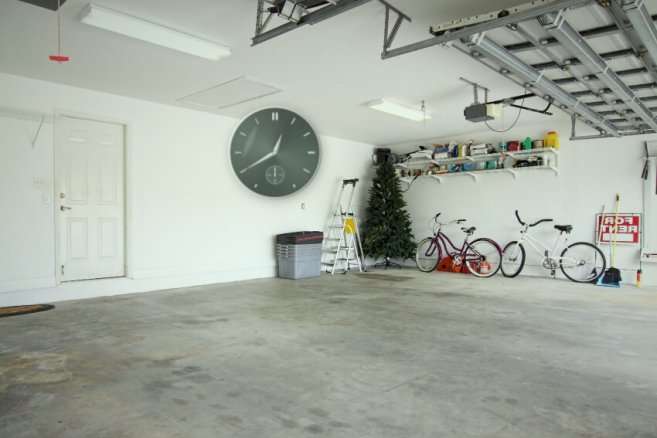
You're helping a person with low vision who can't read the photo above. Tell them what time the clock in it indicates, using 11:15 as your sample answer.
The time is 12:40
